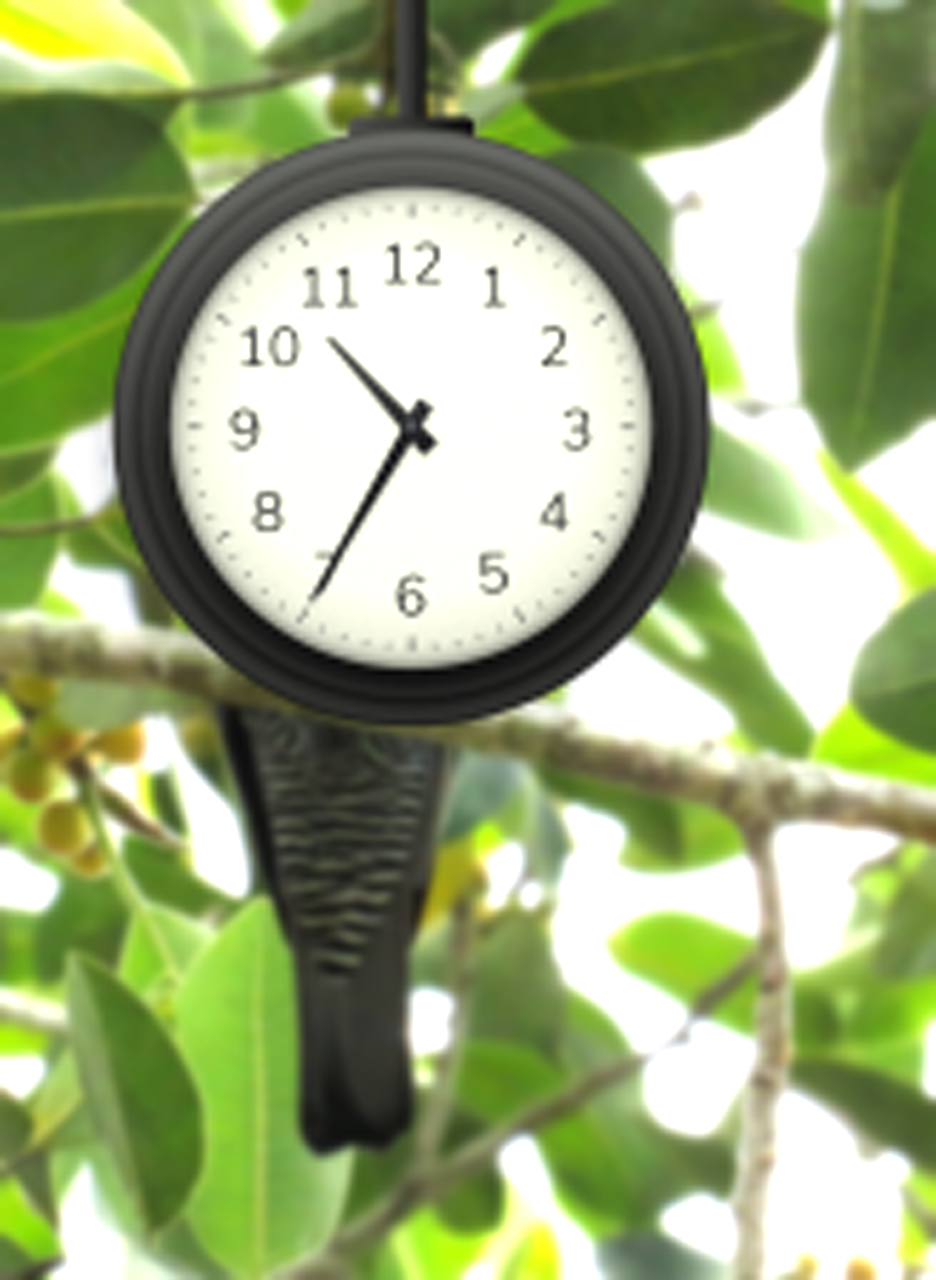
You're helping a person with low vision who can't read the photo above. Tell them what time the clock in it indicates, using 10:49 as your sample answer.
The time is 10:35
